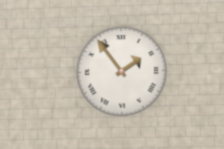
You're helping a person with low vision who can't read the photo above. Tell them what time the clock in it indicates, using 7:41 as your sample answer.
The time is 1:54
